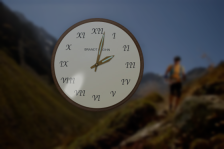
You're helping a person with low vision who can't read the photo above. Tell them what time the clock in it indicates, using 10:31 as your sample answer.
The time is 2:02
